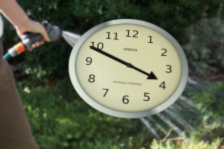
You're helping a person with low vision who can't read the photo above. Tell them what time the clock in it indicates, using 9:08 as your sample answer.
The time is 3:49
